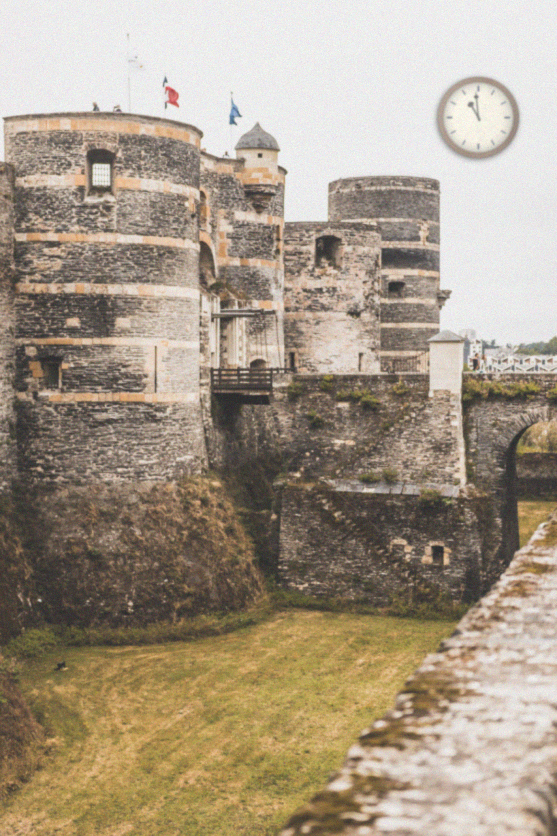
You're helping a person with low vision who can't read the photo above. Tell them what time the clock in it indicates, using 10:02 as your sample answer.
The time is 10:59
